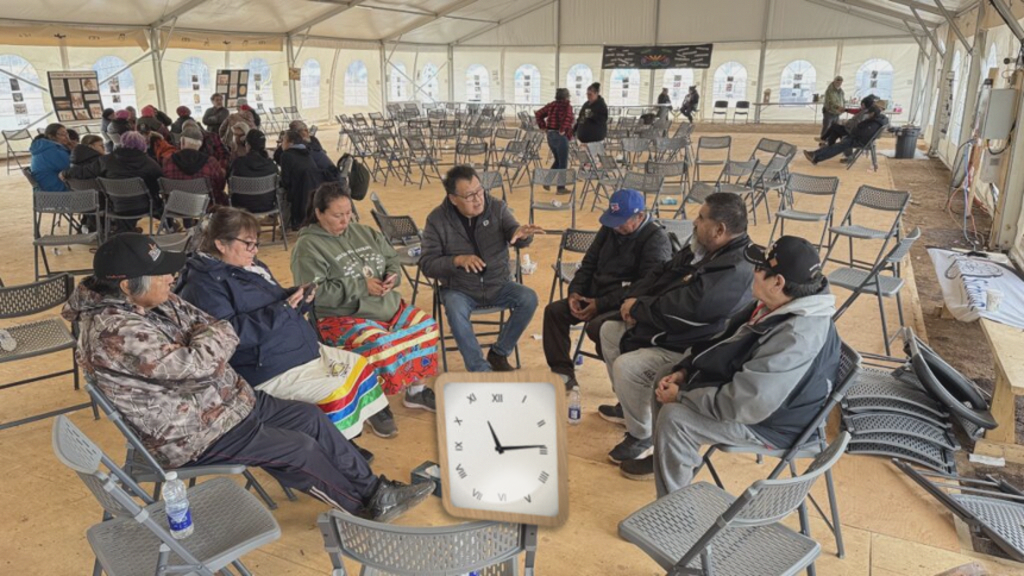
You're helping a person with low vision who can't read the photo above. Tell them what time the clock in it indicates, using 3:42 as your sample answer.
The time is 11:14
